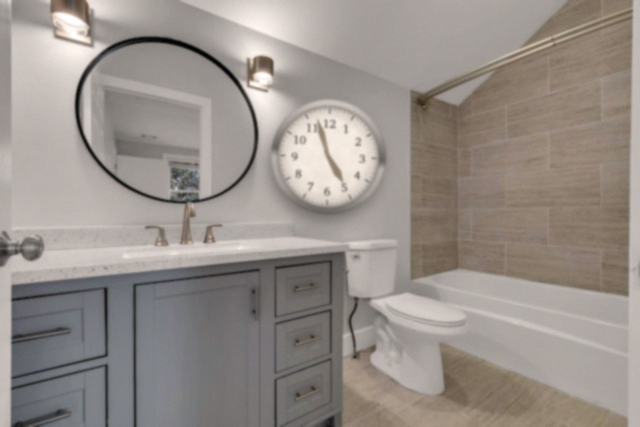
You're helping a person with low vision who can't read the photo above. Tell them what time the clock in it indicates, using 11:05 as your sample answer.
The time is 4:57
